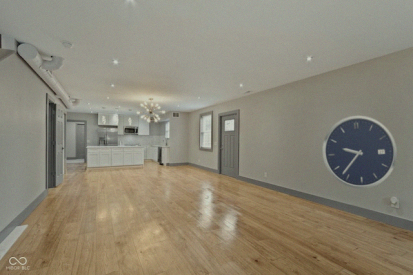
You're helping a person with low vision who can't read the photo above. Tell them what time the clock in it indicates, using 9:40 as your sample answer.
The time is 9:37
